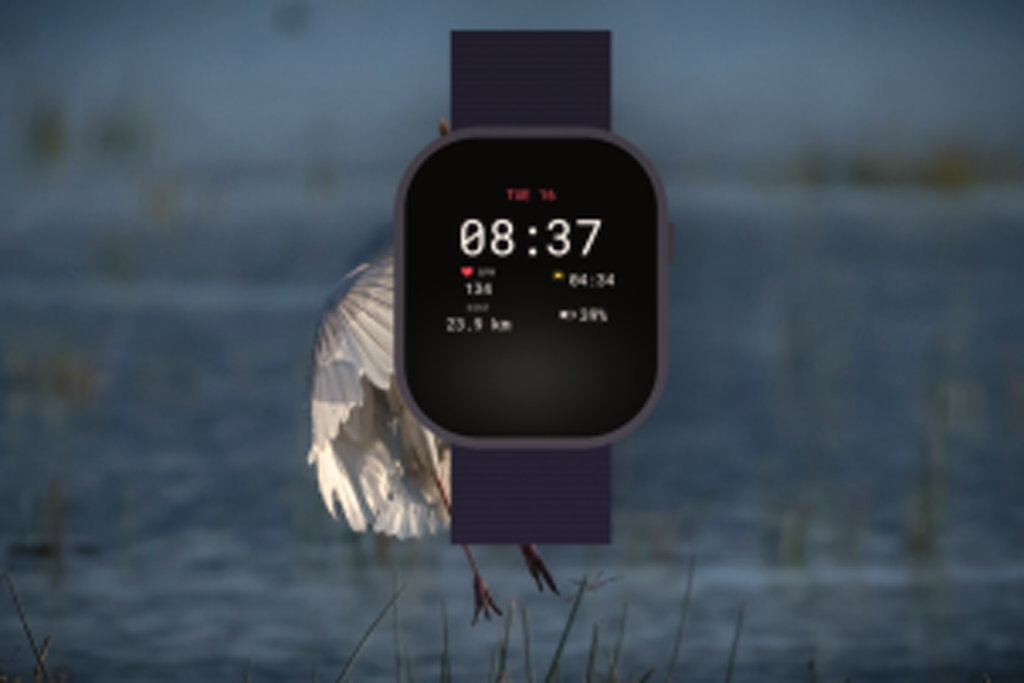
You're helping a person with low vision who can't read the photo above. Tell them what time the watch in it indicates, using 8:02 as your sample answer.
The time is 8:37
